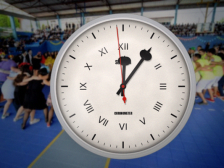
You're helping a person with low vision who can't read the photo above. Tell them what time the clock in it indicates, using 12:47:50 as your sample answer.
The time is 12:05:59
